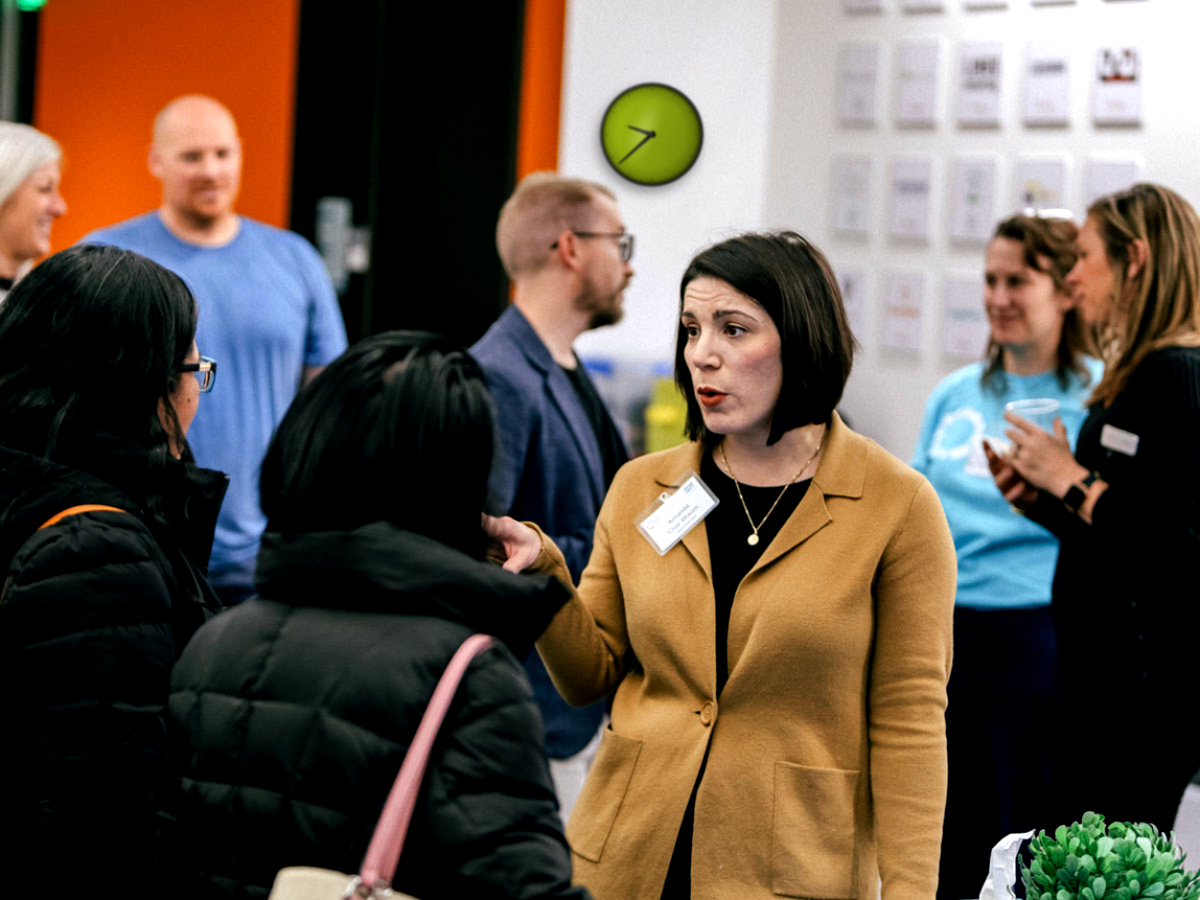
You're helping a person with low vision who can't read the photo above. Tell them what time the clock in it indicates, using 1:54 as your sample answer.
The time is 9:38
